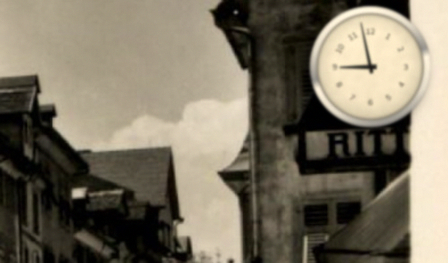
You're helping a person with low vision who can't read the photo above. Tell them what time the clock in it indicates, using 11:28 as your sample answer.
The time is 8:58
